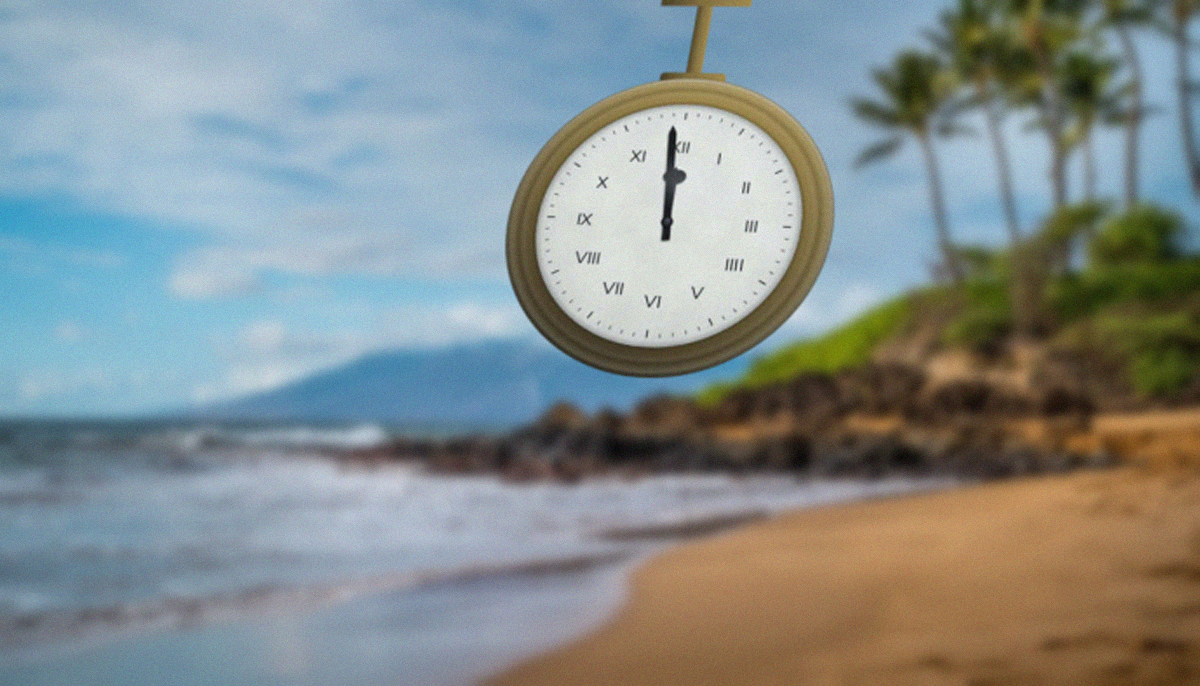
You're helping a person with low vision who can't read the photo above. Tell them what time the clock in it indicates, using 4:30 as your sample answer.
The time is 11:59
